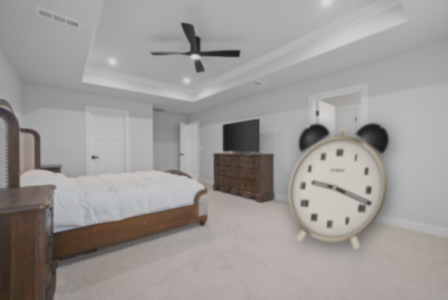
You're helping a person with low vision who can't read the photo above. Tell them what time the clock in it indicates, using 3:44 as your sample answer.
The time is 9:18
